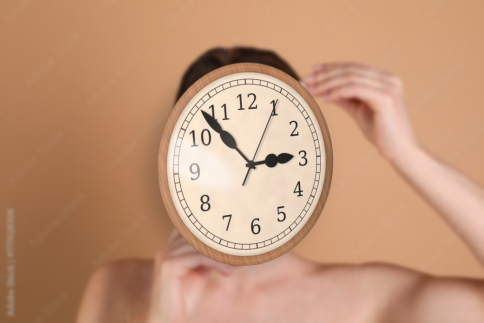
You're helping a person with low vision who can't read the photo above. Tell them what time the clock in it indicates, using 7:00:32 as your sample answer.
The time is 2:53:05
